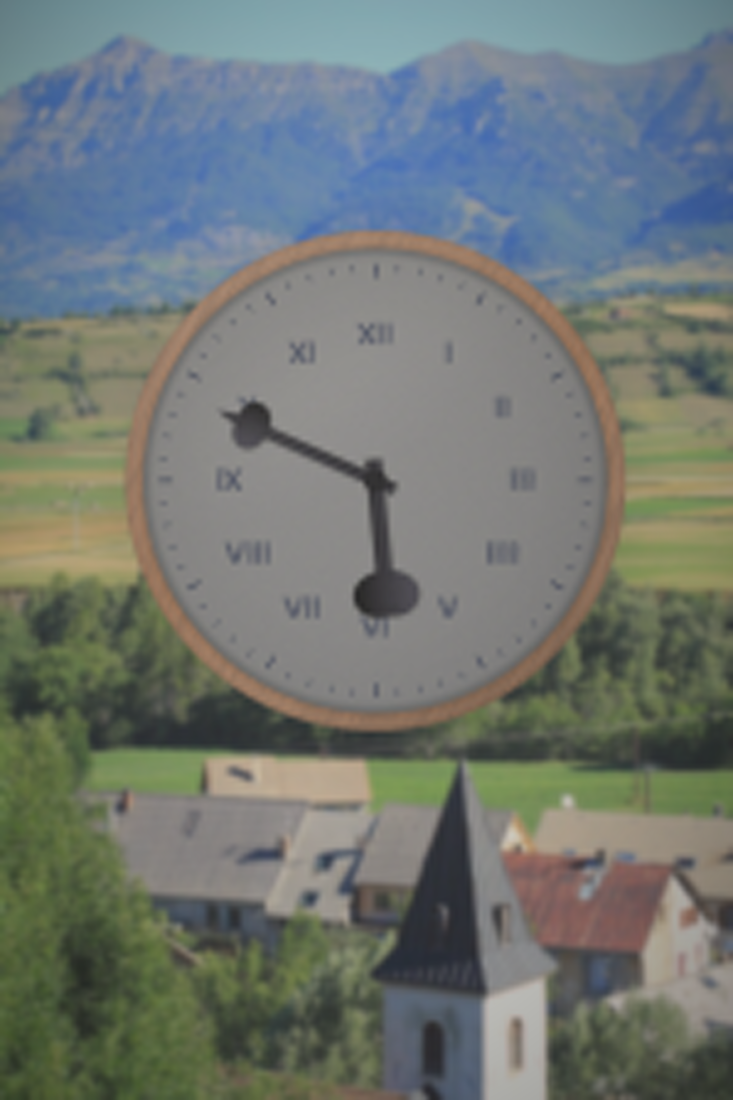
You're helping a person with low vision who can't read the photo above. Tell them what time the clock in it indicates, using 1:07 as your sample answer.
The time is 5:49
